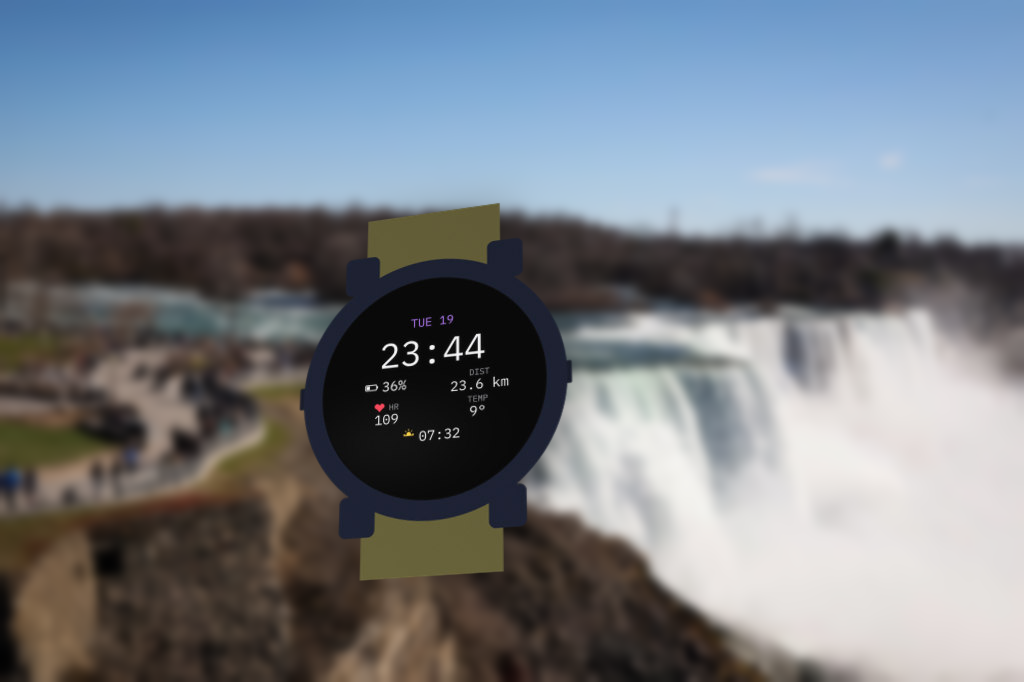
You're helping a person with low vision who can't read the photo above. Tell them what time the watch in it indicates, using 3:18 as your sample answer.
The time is 23:44
